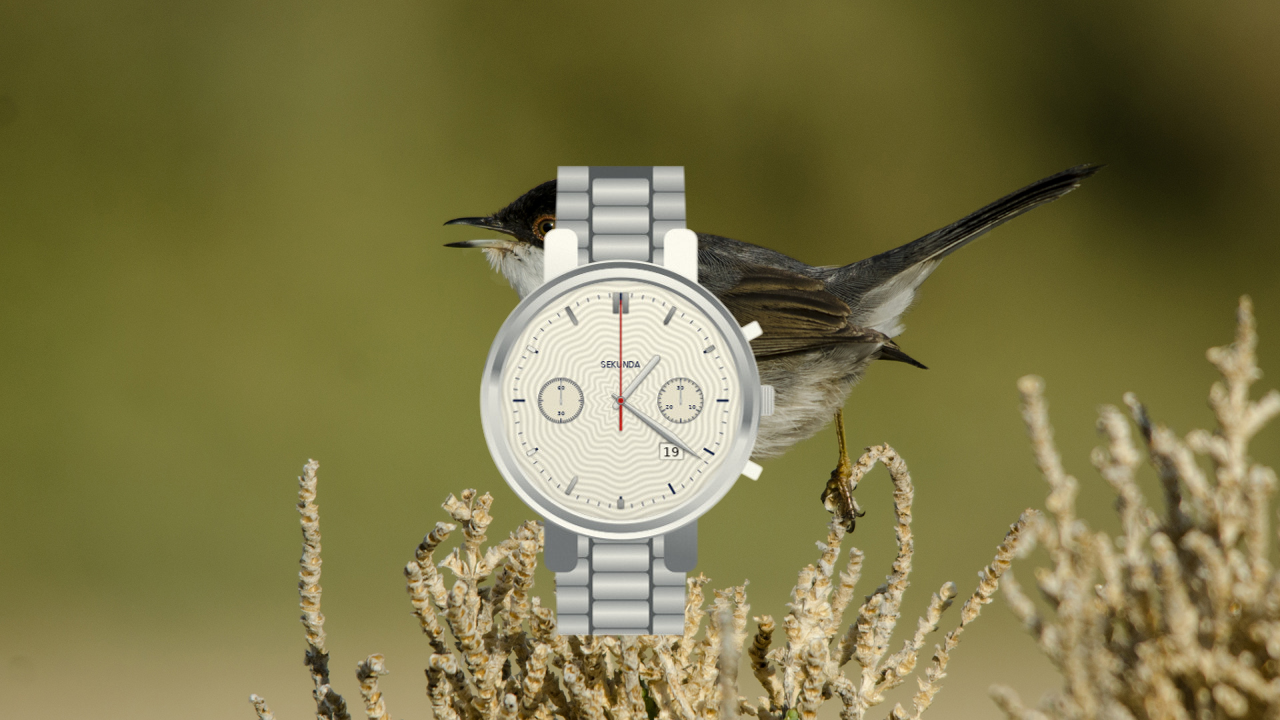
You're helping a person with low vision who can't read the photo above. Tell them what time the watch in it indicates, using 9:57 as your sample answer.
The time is 1:21
